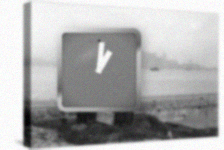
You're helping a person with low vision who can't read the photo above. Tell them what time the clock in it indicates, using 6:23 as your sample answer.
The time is 1:01
